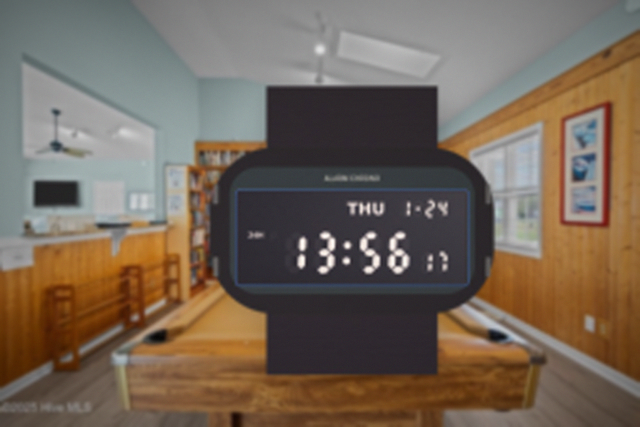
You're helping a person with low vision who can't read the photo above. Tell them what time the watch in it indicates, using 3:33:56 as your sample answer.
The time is 13:56:17
